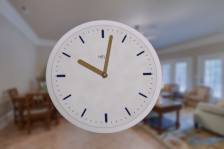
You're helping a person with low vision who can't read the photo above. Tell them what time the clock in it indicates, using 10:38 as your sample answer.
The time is 10:02
